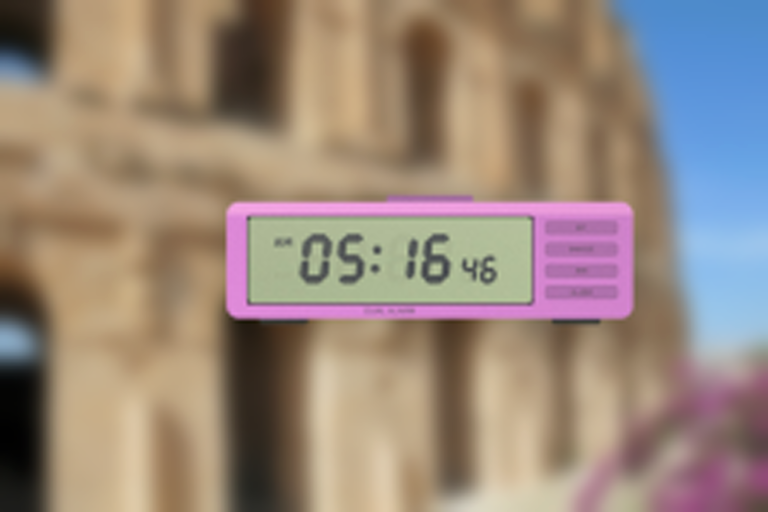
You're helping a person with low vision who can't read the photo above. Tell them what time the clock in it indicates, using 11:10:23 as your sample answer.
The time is 5:16:46
